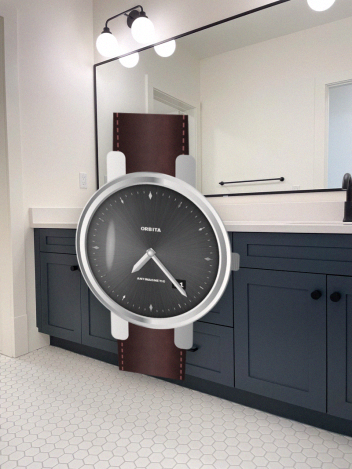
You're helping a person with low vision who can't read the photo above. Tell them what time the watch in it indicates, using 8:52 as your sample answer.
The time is 7:23
